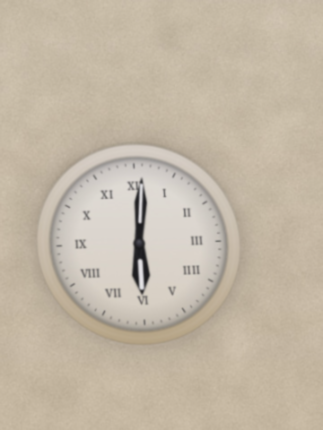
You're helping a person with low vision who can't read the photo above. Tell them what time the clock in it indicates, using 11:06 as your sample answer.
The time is 6:01
